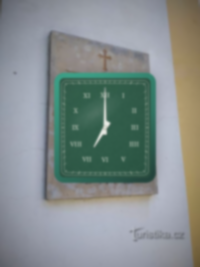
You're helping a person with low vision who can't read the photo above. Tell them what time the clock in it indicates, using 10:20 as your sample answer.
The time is 7:00
